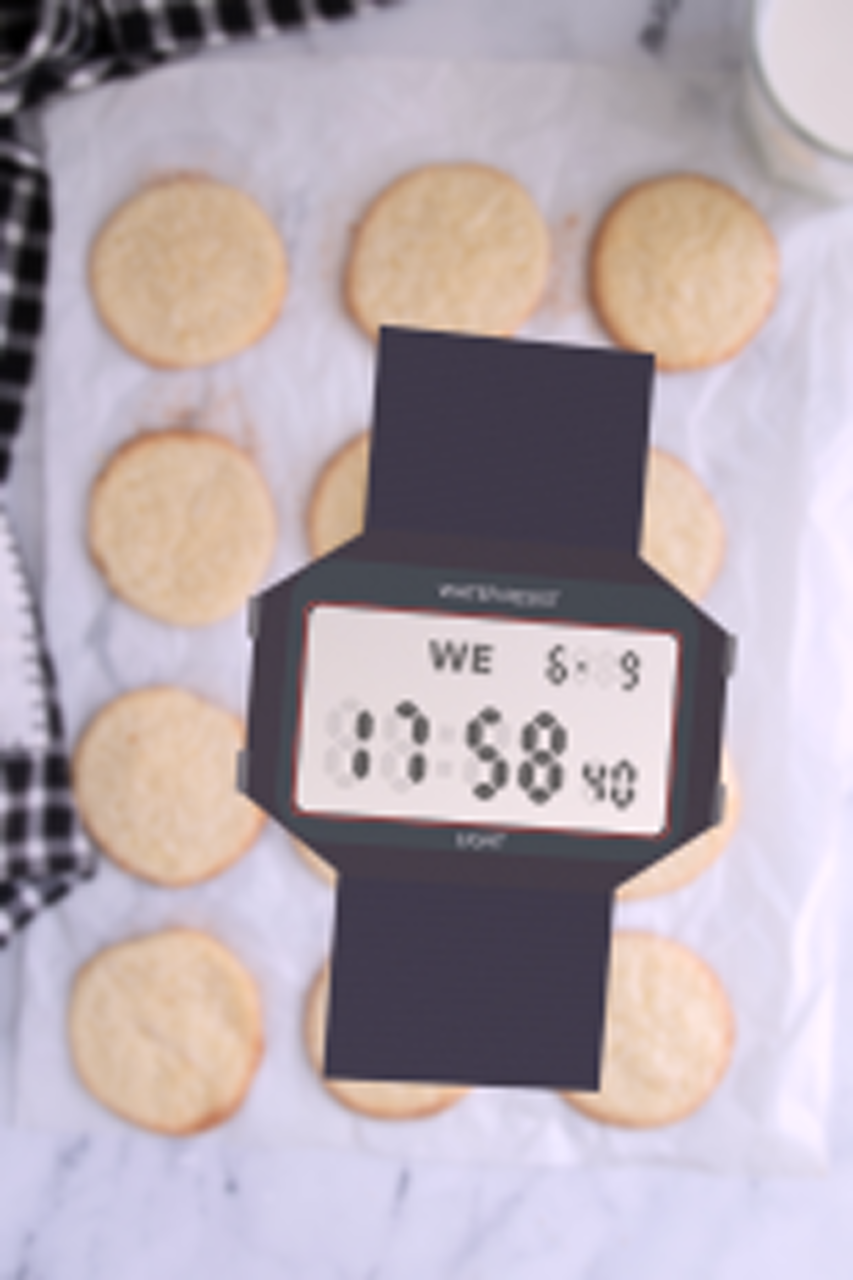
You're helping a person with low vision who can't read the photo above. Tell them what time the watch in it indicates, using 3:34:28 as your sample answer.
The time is 17:58:40
